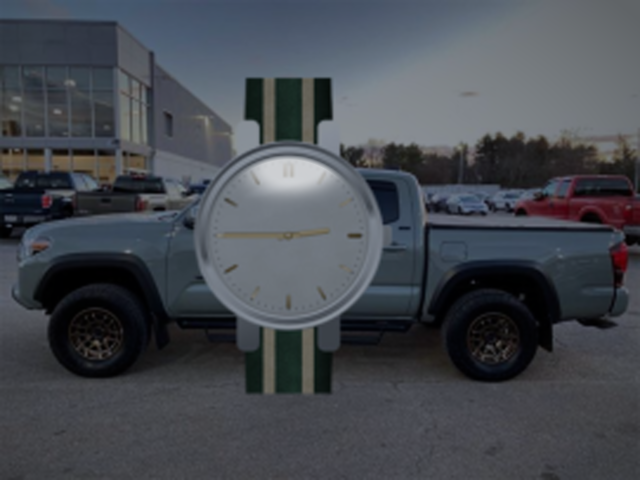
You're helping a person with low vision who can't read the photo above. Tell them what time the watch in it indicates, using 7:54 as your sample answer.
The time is 2:45
